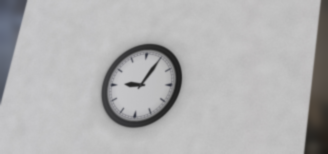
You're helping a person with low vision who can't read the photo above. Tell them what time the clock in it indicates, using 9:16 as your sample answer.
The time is 9:05
